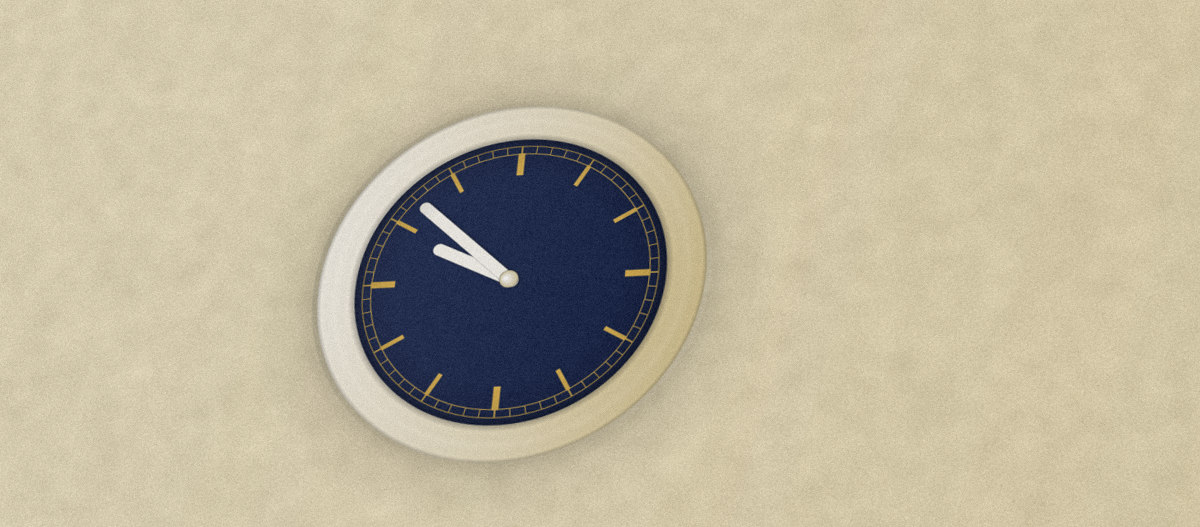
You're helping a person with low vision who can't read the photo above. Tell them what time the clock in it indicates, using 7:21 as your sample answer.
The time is 9:52
